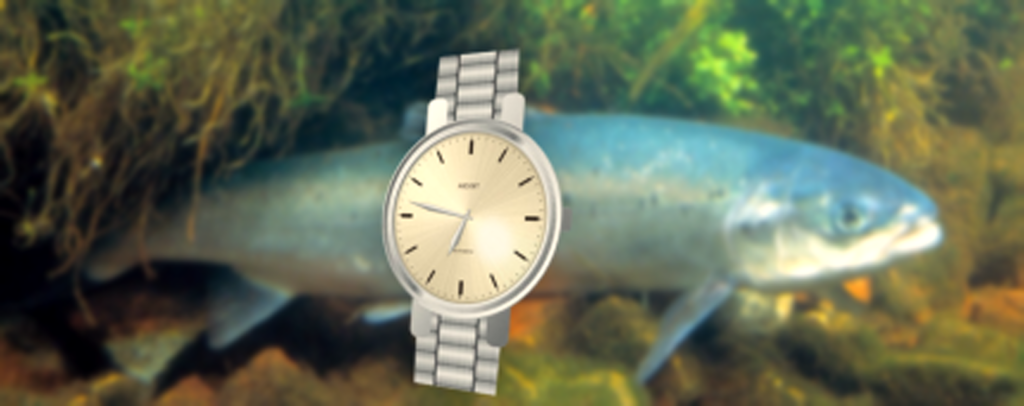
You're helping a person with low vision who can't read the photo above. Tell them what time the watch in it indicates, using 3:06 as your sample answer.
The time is 6:47
